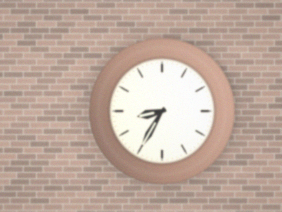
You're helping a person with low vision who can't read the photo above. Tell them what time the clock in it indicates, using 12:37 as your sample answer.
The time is 8:35
